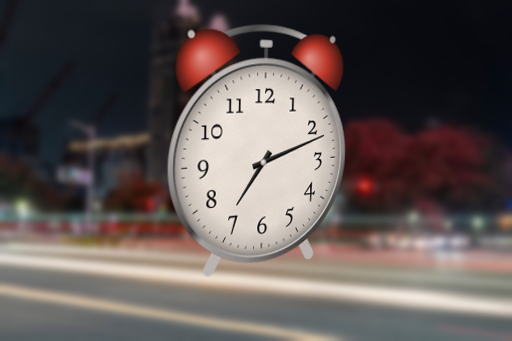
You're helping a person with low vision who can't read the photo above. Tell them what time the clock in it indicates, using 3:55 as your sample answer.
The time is 7:12
